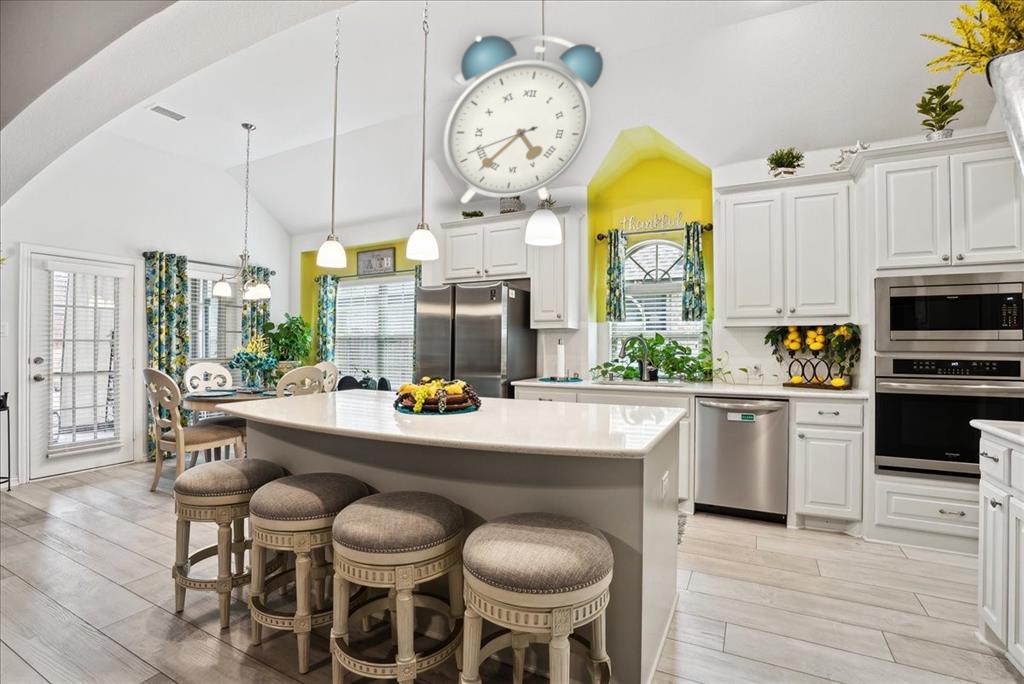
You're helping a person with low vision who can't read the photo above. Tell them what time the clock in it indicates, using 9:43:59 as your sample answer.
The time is 4:36:41
